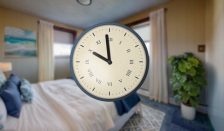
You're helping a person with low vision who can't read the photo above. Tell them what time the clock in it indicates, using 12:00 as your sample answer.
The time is 9:59
